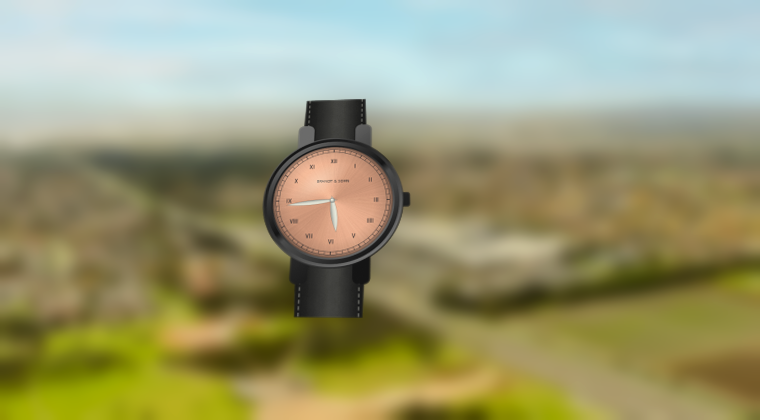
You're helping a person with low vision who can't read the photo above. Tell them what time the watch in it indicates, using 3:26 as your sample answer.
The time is 5:44
